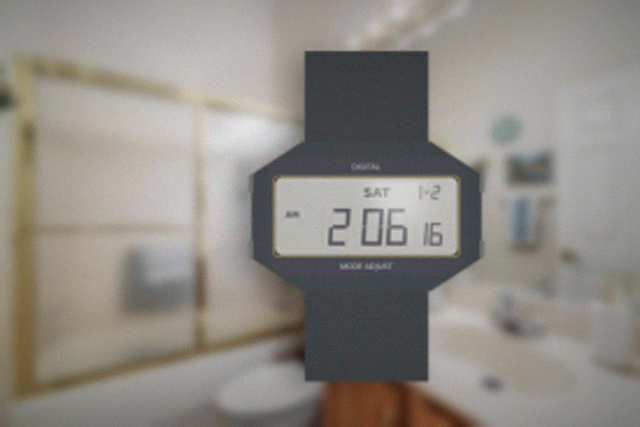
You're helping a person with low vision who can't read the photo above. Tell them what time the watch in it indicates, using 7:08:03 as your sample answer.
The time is 2:06:16
